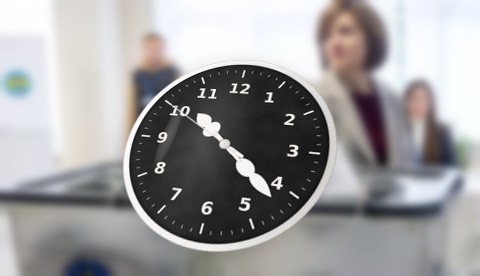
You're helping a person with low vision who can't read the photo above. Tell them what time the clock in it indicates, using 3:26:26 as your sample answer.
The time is 10:21:50
